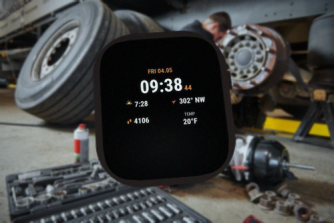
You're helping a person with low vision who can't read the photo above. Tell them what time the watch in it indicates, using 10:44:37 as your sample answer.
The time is 9:38:44
